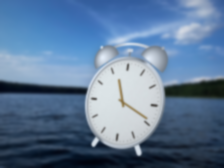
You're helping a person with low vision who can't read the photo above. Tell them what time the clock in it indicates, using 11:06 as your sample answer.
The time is 11:19
